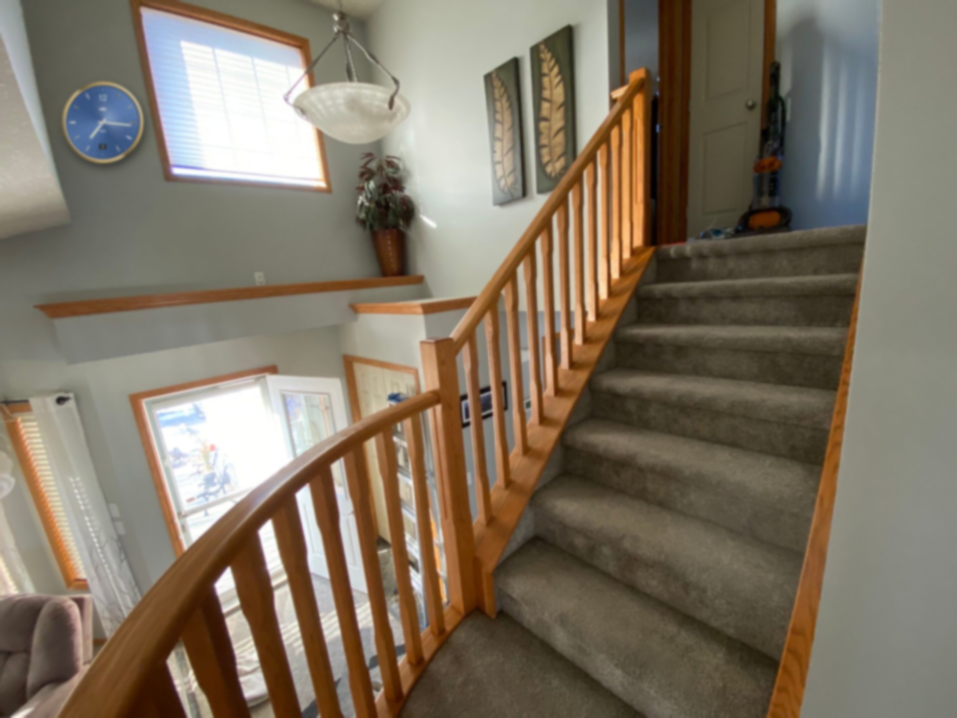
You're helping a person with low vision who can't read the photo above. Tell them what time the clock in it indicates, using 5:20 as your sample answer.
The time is 7:16
